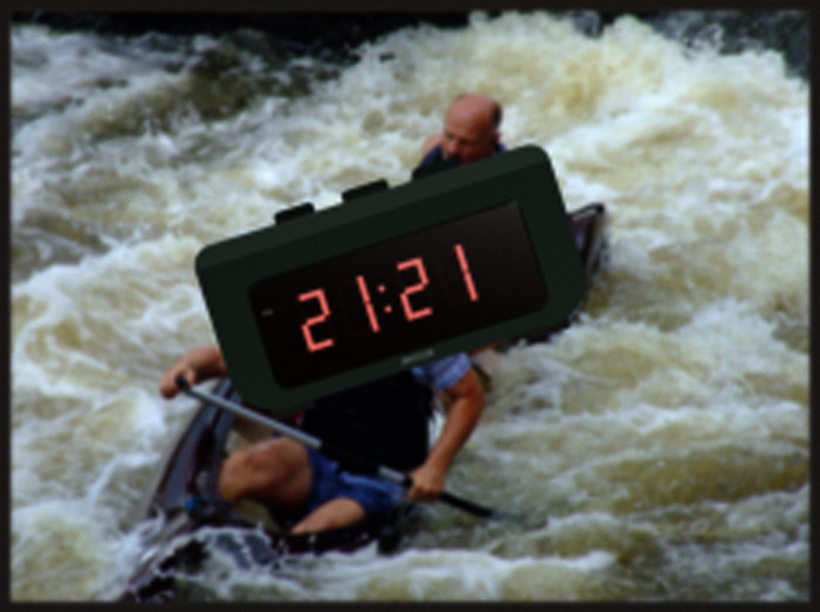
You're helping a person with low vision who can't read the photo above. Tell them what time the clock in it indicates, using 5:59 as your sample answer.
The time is 21:21
